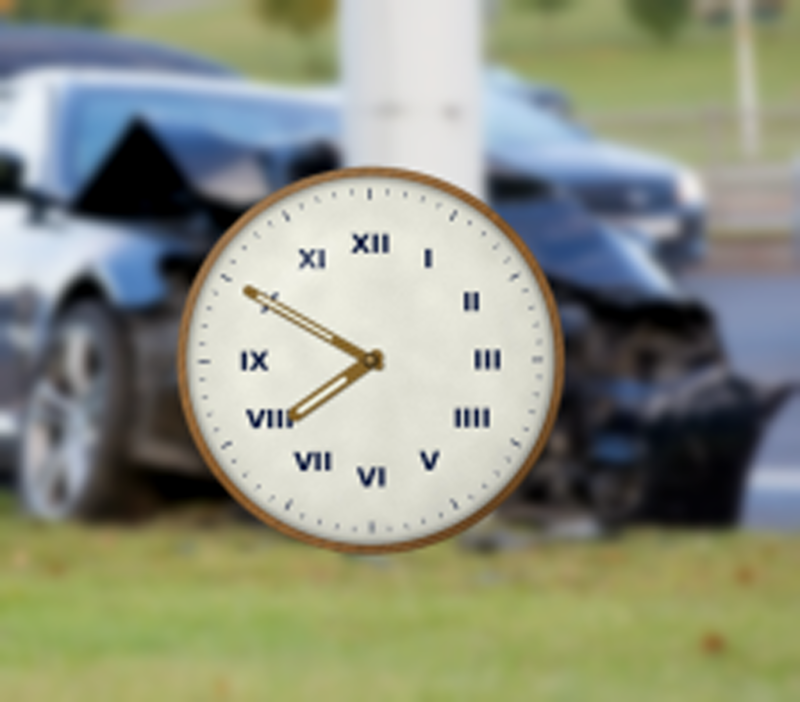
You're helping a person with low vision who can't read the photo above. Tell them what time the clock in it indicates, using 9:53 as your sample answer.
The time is 7:50
